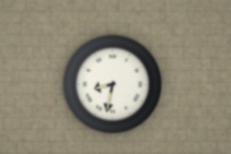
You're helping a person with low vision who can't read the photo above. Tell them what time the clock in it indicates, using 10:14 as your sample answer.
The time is 8:32
